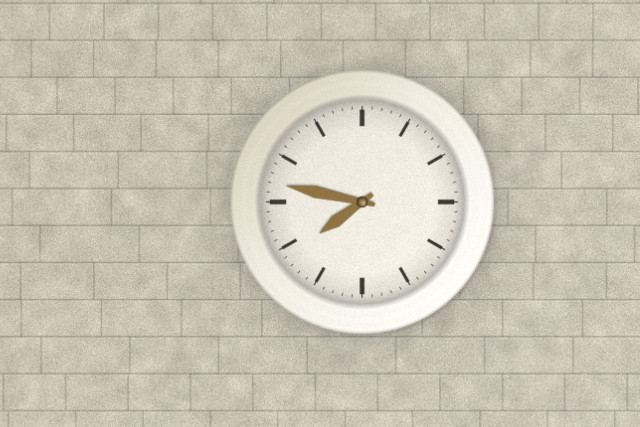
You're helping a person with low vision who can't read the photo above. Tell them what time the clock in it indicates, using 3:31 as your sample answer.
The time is 7:47
